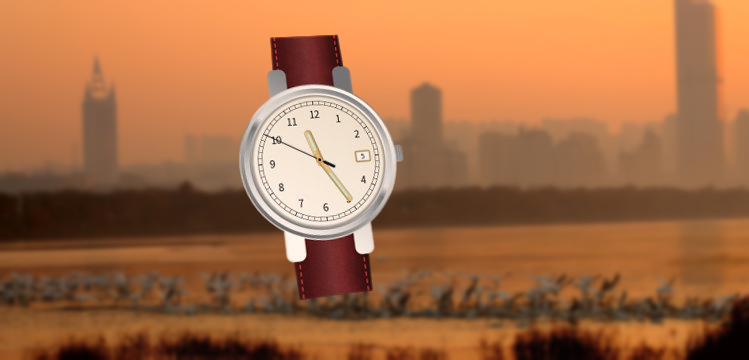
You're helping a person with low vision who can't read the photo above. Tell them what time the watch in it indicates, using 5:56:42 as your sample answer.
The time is 11:24:50
